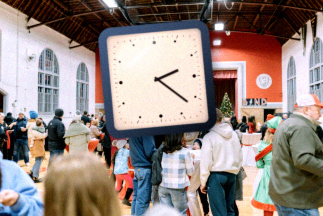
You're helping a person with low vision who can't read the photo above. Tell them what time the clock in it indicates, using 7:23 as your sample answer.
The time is 2:22
